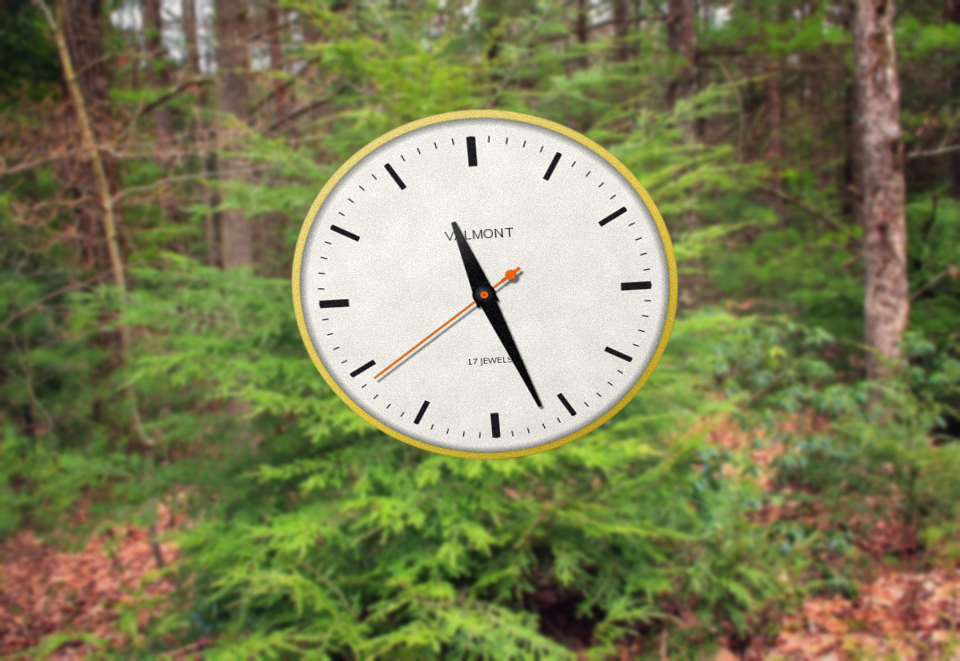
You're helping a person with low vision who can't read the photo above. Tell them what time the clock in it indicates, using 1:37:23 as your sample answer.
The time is 11:26:39
